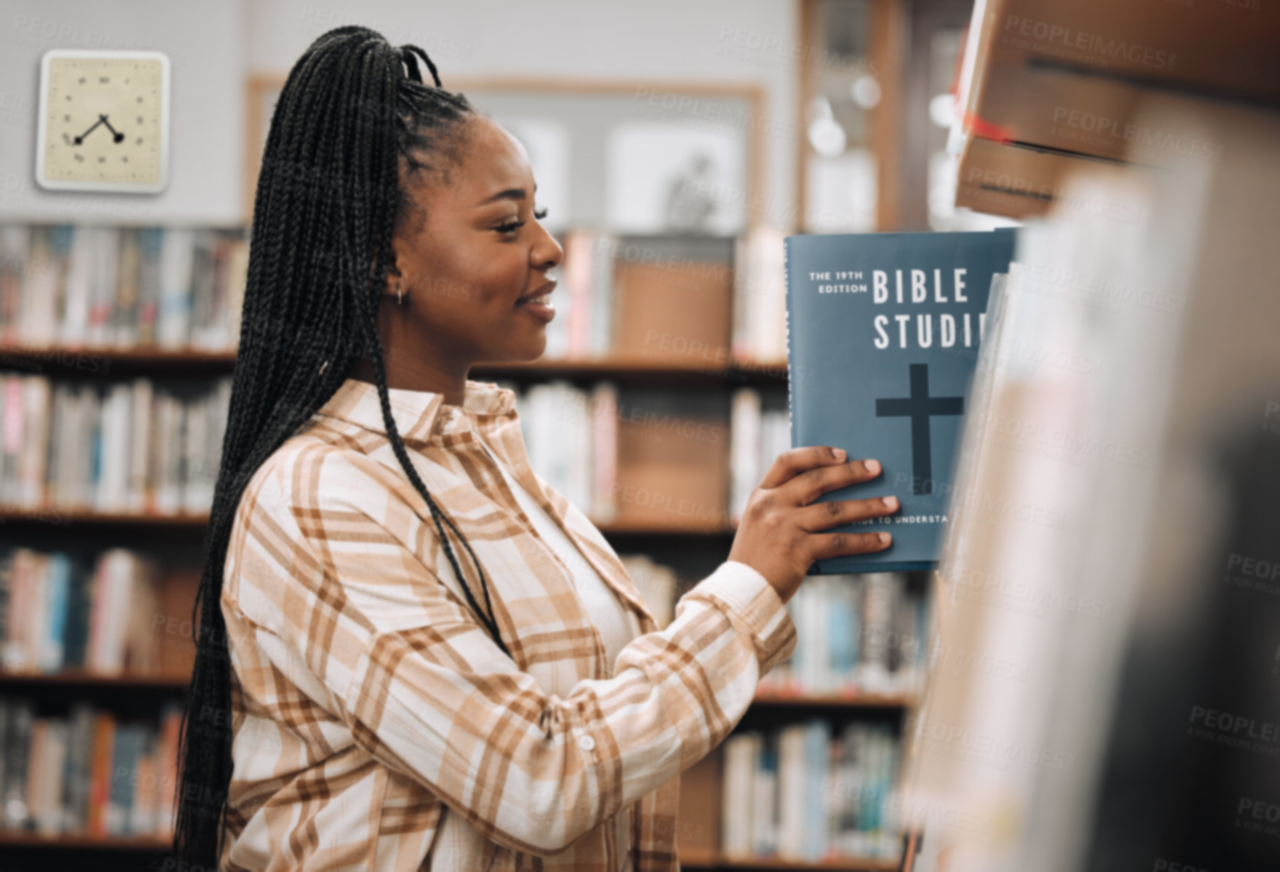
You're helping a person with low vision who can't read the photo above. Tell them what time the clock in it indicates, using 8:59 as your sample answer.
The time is 4:38
